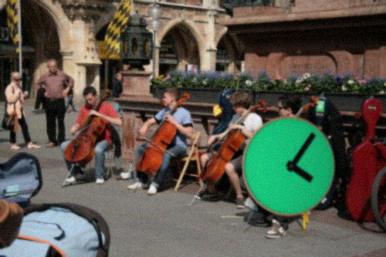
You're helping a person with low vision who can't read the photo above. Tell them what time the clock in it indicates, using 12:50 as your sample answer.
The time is 4:06
